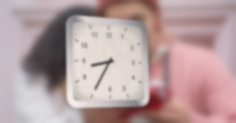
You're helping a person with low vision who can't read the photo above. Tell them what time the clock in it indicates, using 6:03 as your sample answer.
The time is 8:35
